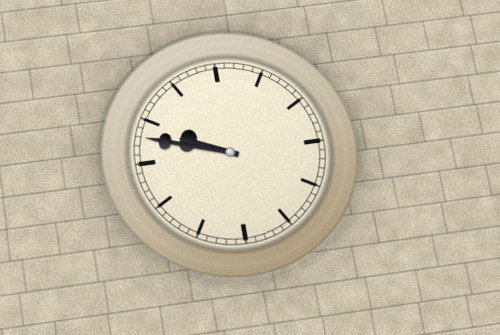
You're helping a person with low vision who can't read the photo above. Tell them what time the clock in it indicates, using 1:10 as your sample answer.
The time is 9:48
